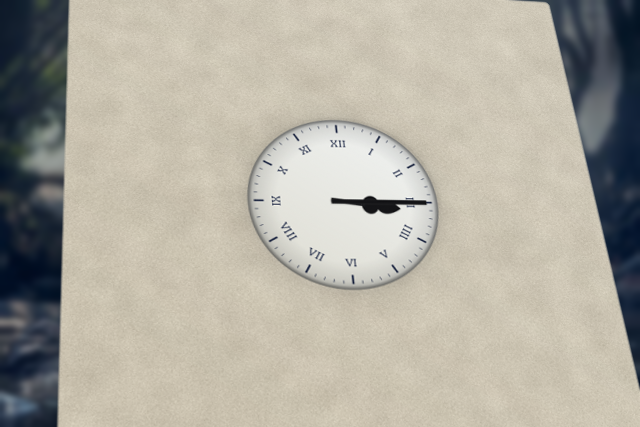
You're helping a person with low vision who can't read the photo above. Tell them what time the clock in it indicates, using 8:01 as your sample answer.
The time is 3:15
